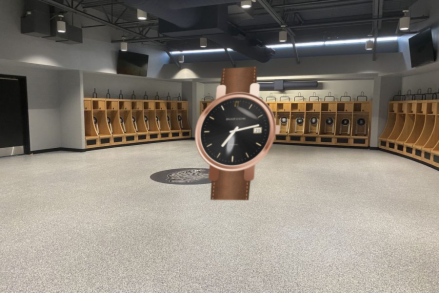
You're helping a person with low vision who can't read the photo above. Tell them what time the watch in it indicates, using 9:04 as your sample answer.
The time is 7:13
